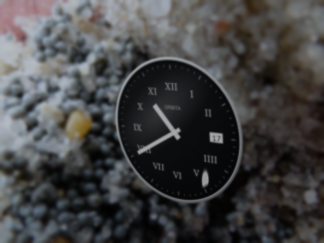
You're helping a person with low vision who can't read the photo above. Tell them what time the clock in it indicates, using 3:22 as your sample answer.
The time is 10:40
